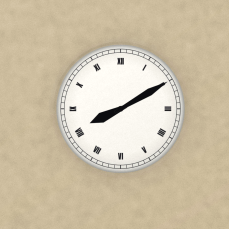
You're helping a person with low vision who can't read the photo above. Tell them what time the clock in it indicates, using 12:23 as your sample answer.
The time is 8:10
